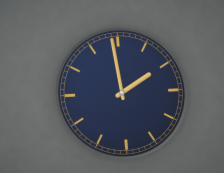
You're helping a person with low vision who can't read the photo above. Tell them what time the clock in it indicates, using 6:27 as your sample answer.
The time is 1:59
